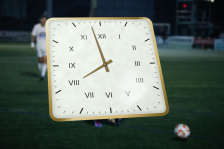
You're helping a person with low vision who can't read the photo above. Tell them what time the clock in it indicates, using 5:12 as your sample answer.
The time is 7:58
